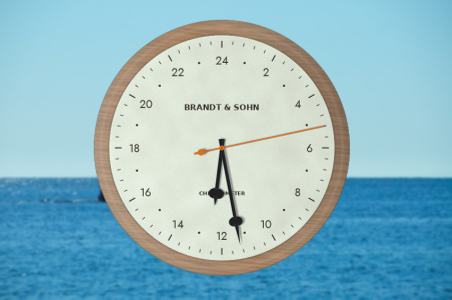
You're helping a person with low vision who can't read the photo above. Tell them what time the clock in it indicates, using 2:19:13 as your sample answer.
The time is 12:28:13
